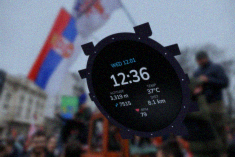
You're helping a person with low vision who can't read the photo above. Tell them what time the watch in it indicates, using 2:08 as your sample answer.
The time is 12:36
